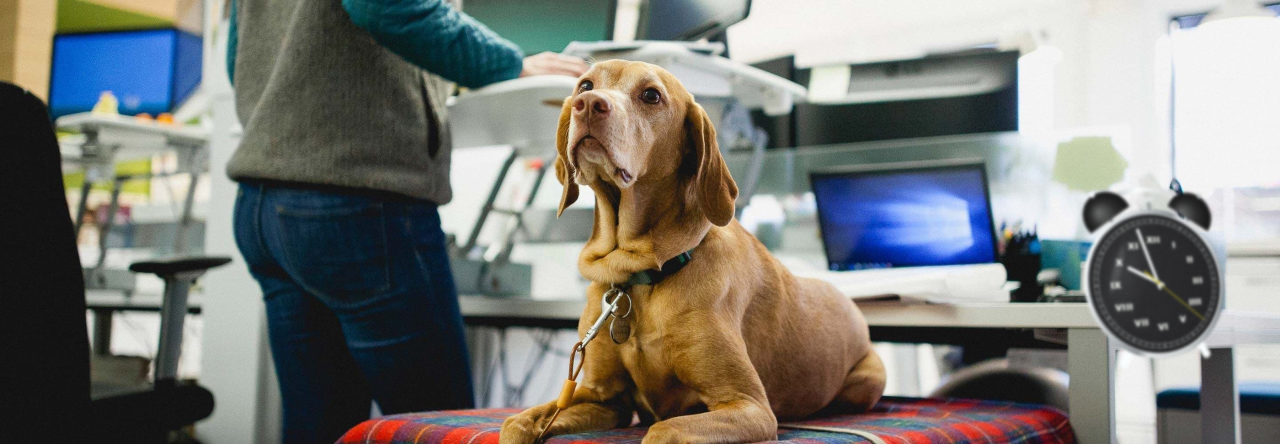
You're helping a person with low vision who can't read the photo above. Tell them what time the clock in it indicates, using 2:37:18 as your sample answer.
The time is 9:57:22
